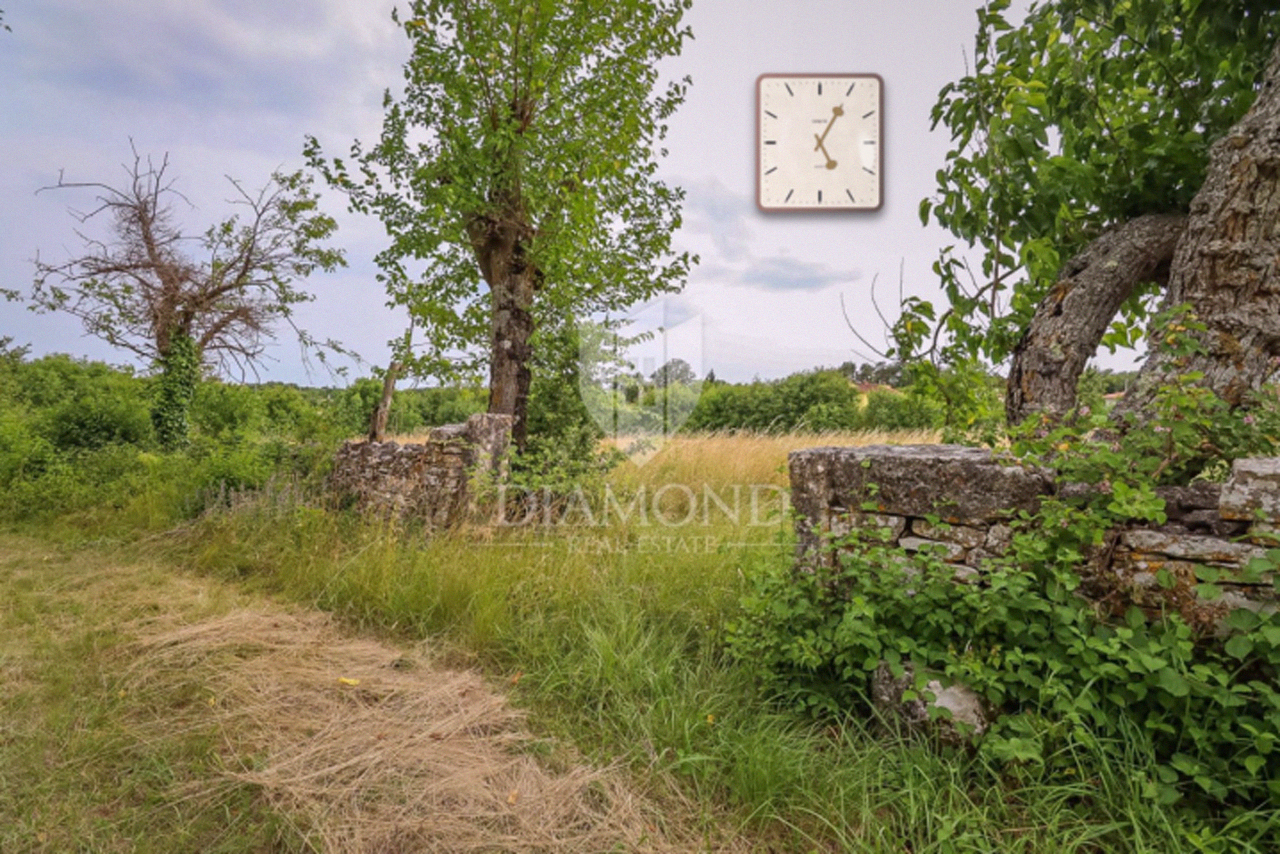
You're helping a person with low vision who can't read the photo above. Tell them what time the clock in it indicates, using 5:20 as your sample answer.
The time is 5:05
